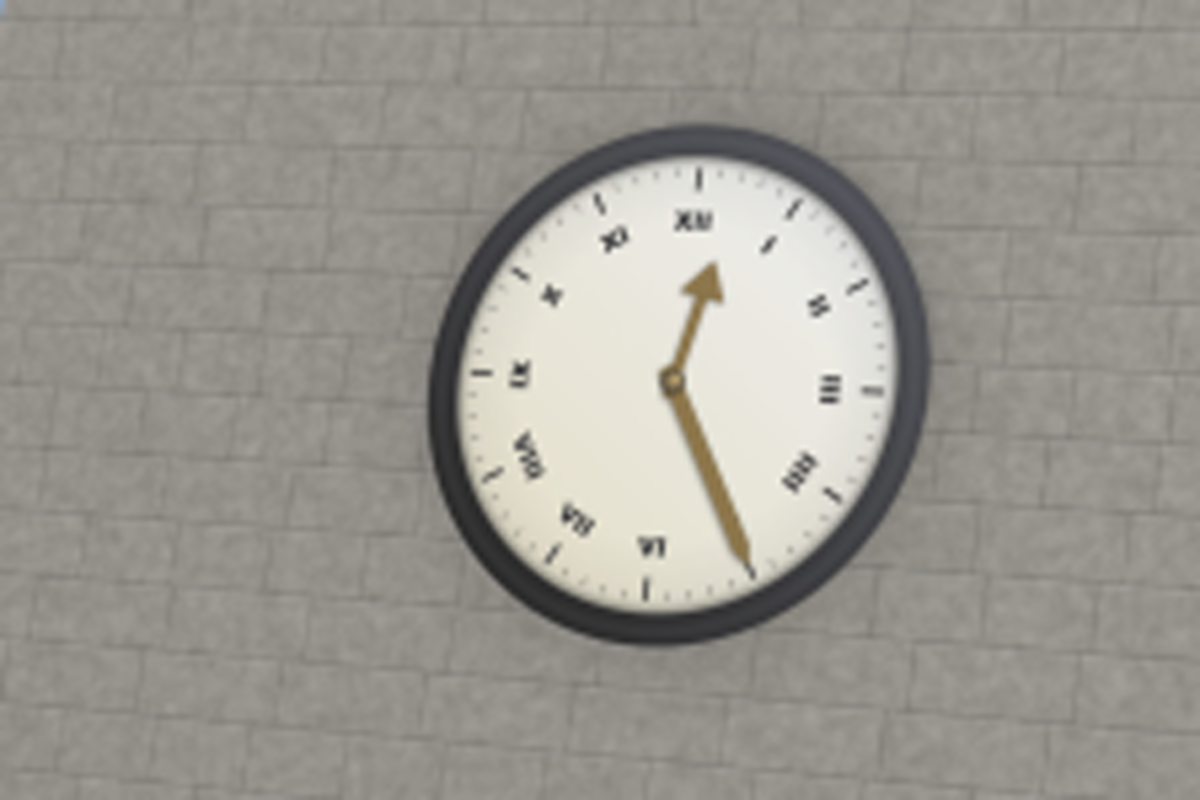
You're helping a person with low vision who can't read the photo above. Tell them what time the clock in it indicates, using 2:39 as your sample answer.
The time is 12:25
